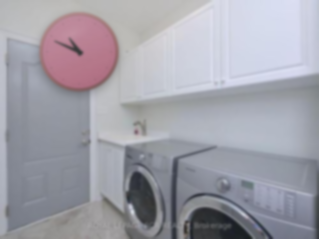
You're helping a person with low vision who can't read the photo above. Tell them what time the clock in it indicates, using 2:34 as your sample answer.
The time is 10:49
